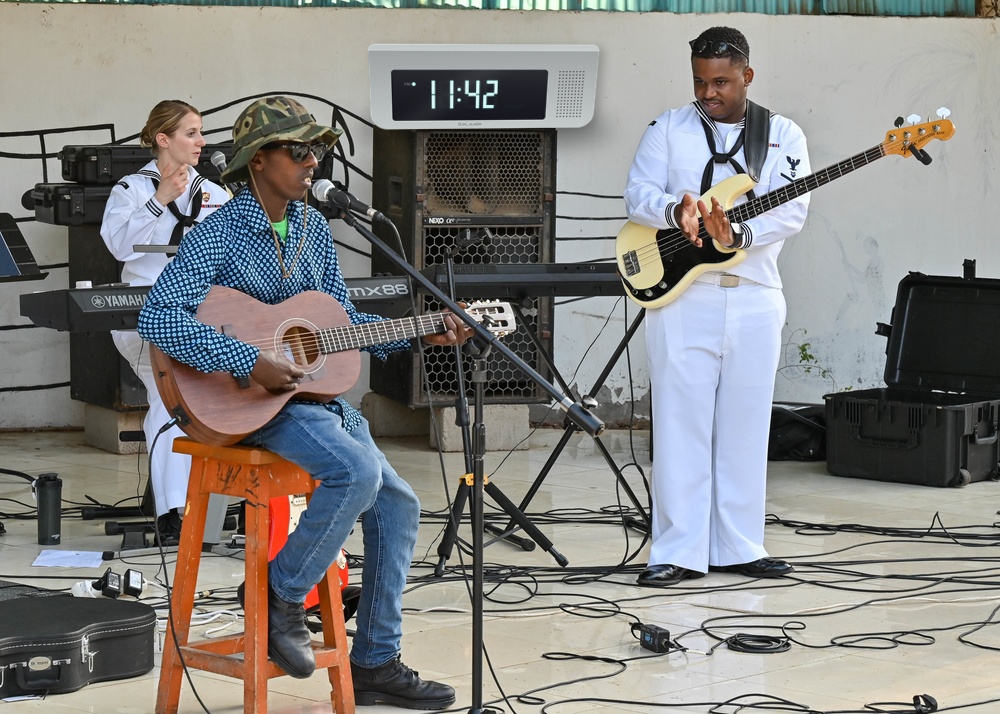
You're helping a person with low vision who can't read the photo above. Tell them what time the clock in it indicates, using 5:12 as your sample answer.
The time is 11:42
